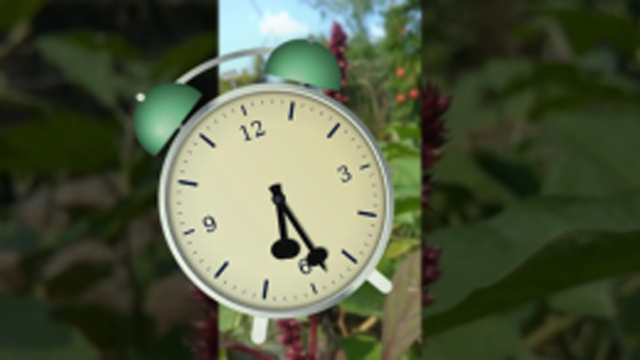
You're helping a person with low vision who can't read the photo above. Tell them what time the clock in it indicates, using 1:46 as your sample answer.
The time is 6:28
